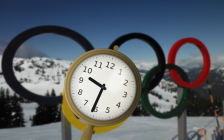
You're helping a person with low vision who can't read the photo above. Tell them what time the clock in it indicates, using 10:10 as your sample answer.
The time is 9:31
